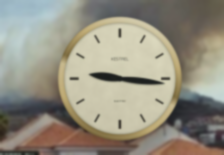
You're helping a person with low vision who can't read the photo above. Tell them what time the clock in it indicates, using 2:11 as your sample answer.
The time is 9:16
